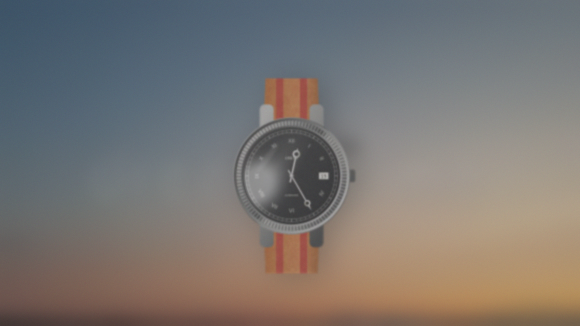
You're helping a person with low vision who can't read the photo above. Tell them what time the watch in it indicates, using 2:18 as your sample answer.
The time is 12:25
